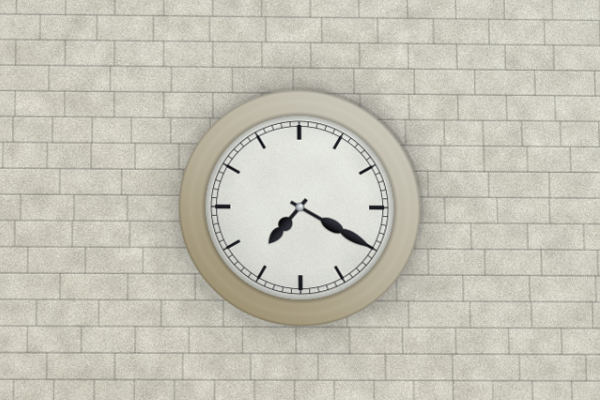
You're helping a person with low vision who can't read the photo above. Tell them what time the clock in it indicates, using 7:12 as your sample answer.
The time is 7:20
